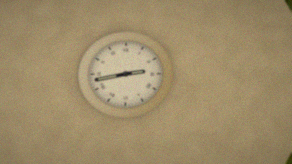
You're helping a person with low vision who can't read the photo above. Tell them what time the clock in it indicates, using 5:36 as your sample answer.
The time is 2:43
